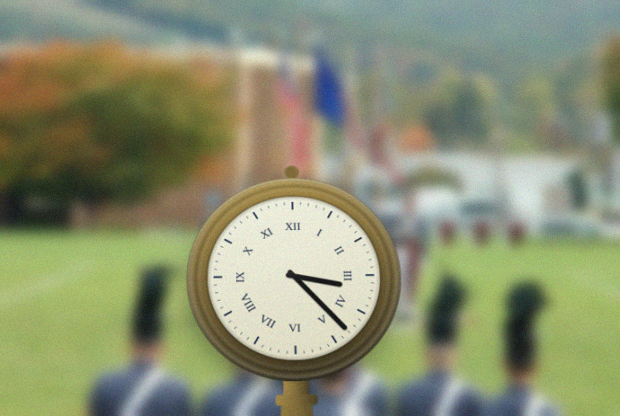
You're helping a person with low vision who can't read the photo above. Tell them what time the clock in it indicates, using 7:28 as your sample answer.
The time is 3:23
